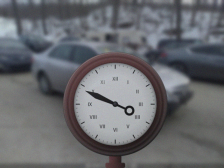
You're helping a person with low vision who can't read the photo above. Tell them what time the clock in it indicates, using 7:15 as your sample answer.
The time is 3:49
